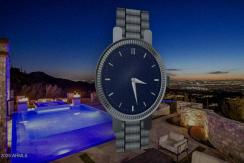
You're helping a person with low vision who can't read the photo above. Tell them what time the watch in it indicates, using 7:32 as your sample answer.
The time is 3:28
